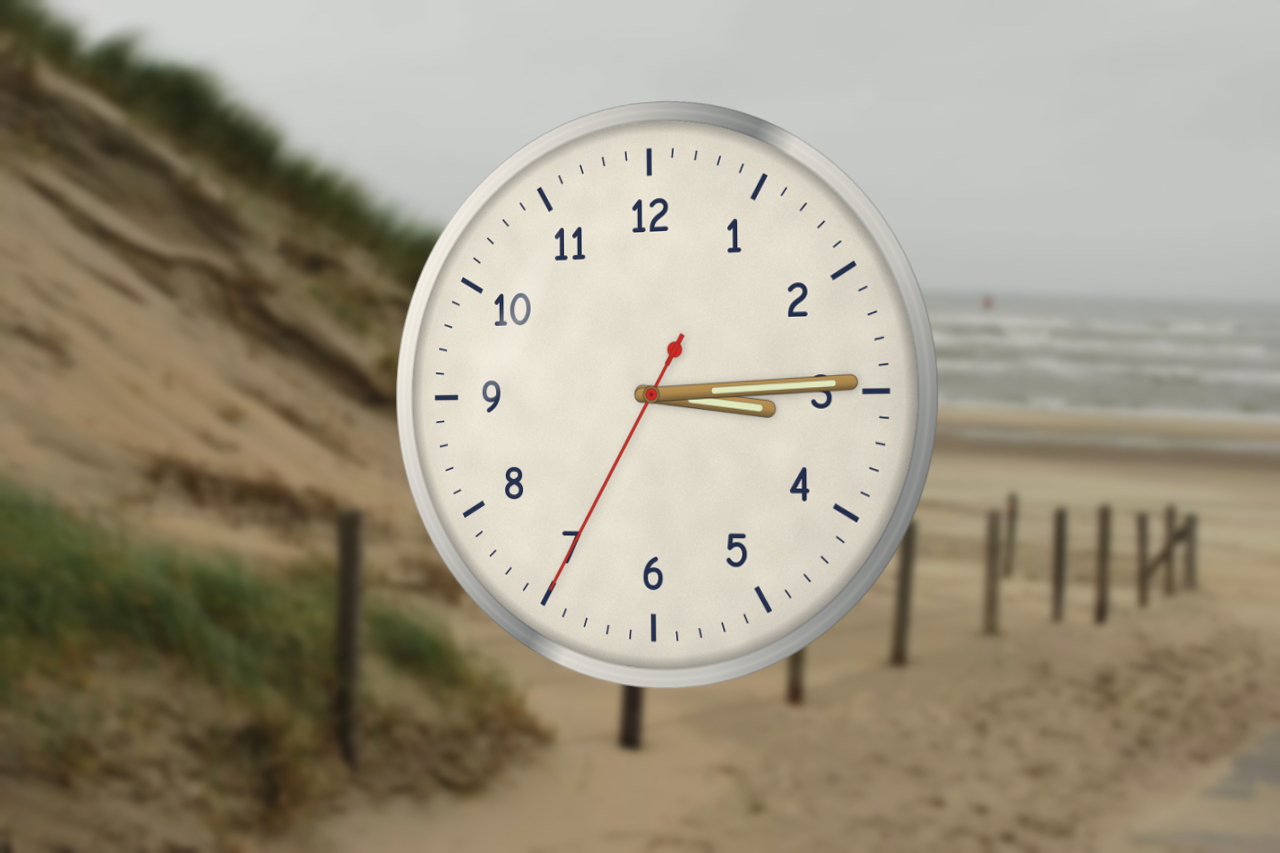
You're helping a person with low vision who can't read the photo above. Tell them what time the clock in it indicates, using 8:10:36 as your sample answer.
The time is 3:14:35
